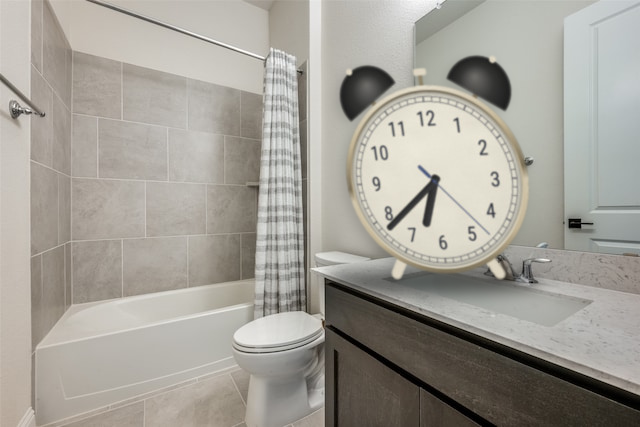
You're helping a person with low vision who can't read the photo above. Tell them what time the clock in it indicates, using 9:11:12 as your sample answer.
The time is 6:38:23
